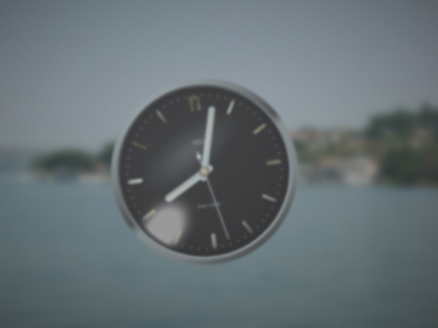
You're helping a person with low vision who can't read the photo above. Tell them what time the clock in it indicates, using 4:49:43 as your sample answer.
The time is 8:02:28
